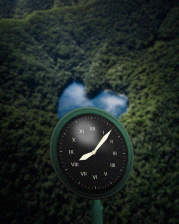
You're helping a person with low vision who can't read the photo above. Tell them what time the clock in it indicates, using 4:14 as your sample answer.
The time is 8:07
